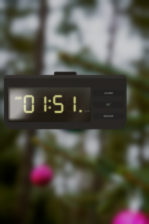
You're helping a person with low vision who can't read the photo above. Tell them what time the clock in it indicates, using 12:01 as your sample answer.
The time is 1:51
